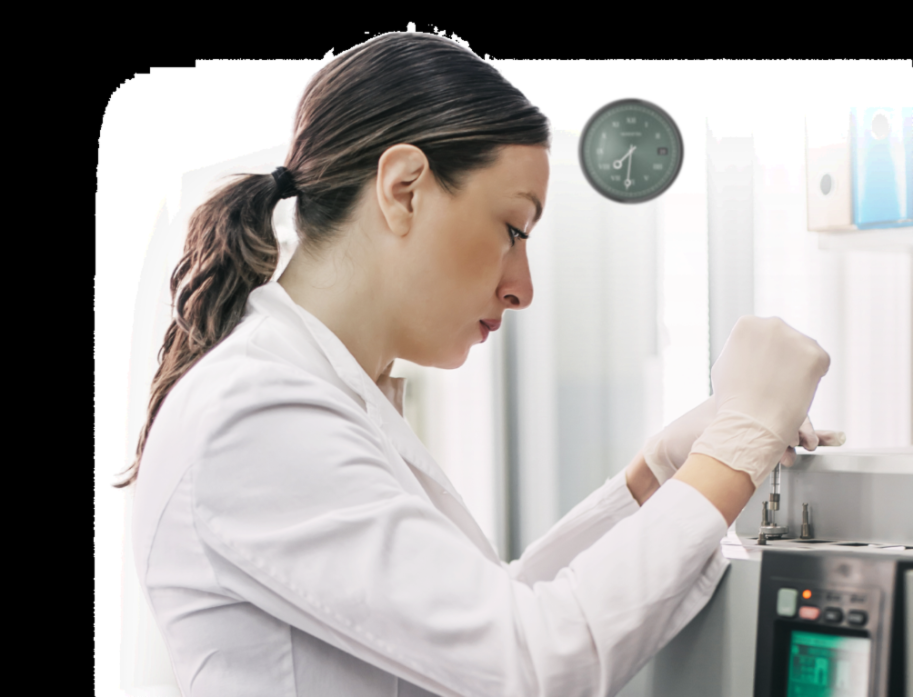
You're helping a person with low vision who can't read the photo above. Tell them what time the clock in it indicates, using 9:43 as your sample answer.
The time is 7:31
